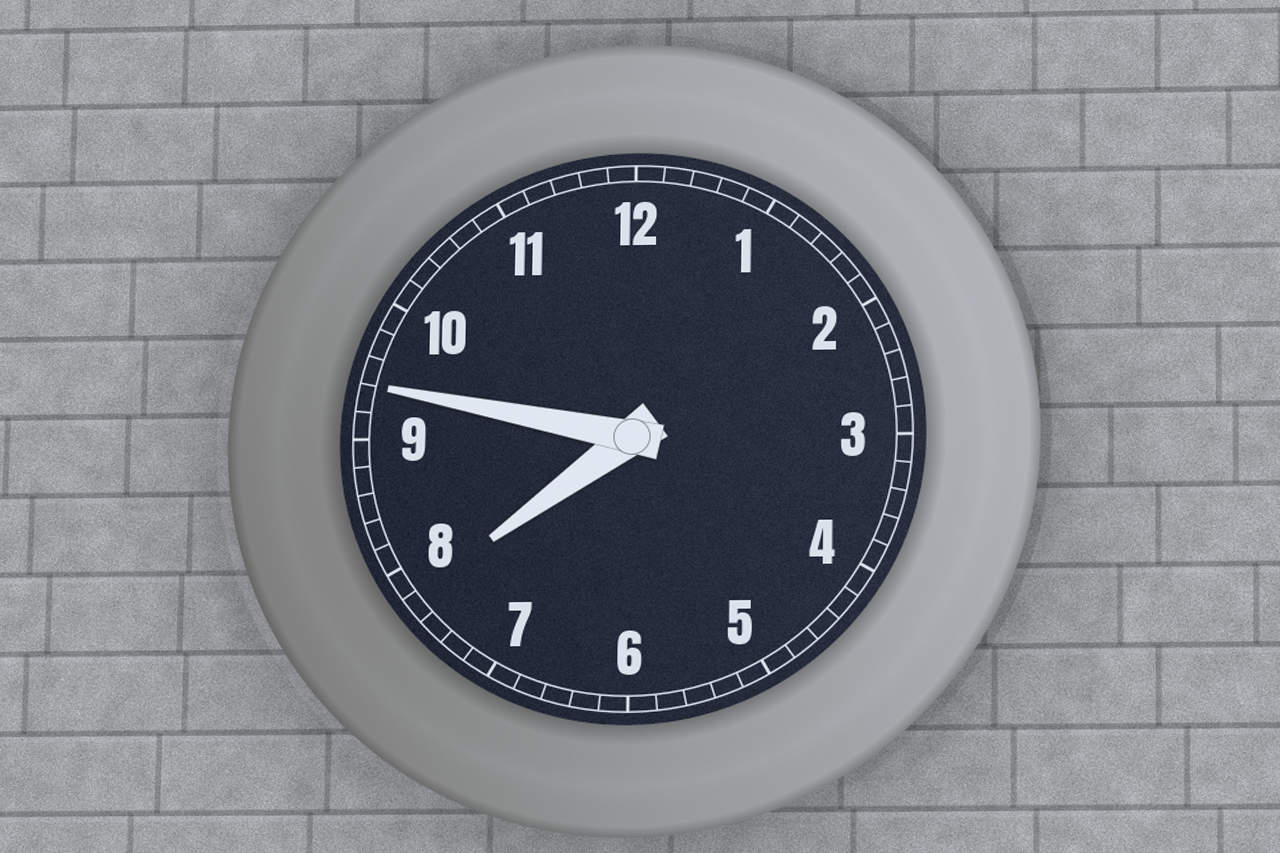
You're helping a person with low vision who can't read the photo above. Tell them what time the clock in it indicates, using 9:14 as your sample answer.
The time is 7:47
